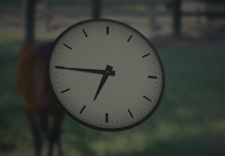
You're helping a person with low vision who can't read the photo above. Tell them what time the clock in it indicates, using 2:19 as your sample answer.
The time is 6:45
